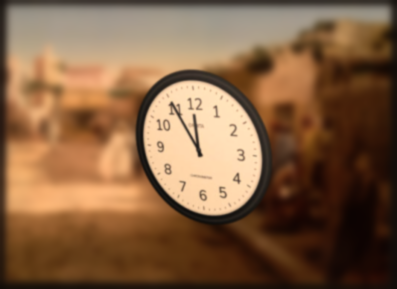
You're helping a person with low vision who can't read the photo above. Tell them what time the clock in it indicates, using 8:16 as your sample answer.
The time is 11:55
